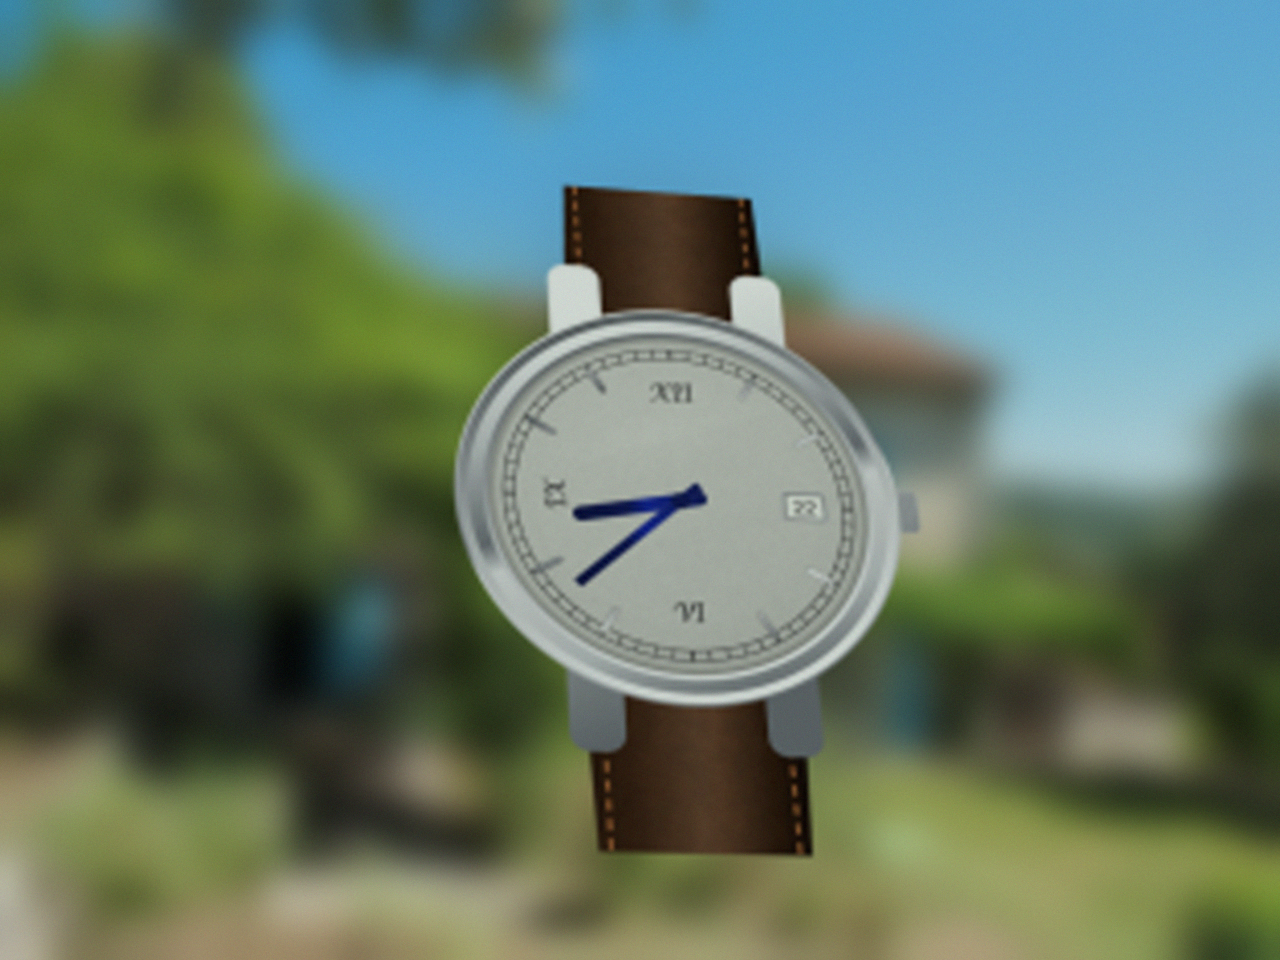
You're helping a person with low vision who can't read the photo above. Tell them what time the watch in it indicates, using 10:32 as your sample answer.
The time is 8:38
